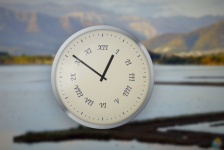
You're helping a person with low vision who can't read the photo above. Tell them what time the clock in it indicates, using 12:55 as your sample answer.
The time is 12:51
